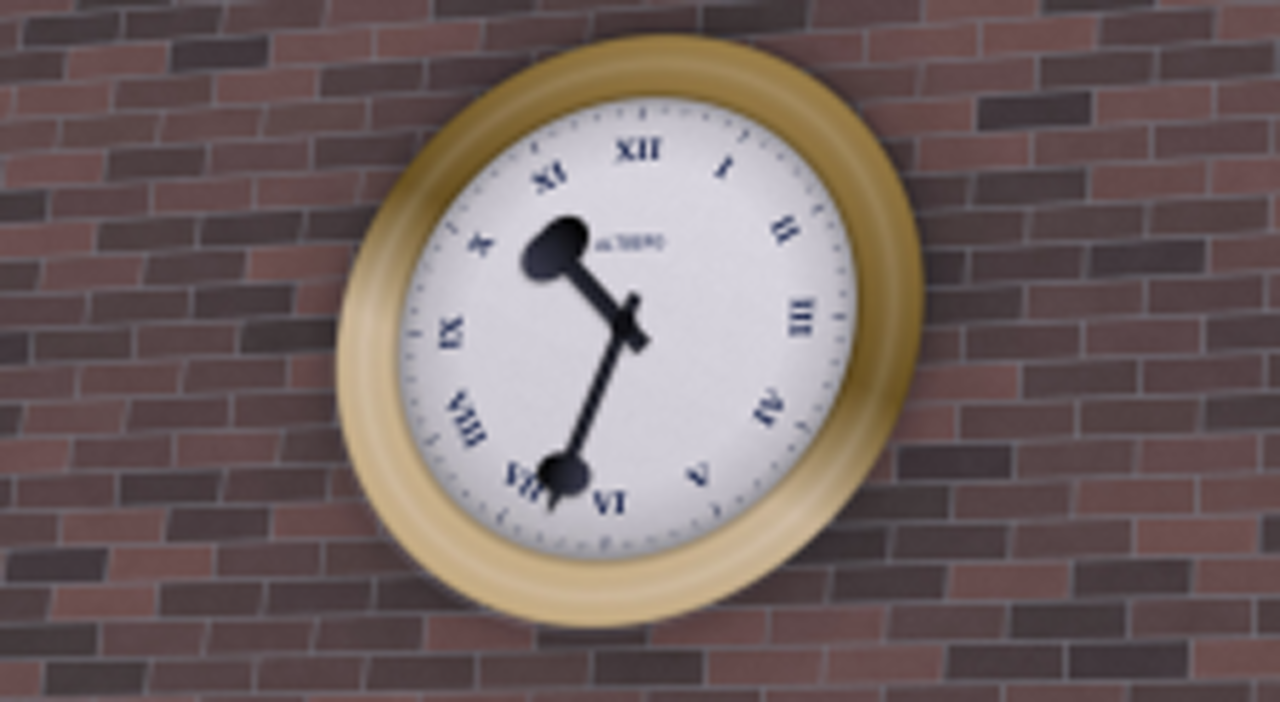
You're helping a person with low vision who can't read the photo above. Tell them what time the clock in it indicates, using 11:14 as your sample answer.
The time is 10:33
